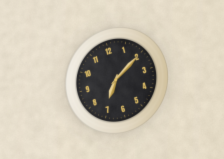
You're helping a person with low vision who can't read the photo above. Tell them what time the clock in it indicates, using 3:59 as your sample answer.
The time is 7:10
